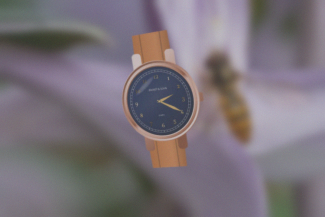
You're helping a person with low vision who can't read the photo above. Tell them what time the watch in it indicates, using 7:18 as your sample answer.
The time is 2:20
